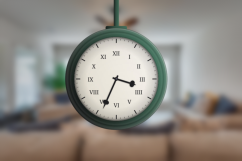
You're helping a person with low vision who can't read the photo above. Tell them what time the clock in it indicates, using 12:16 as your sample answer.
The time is 3:34
